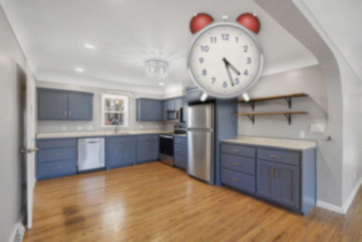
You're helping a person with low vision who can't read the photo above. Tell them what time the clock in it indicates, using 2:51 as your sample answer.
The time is 4:27
